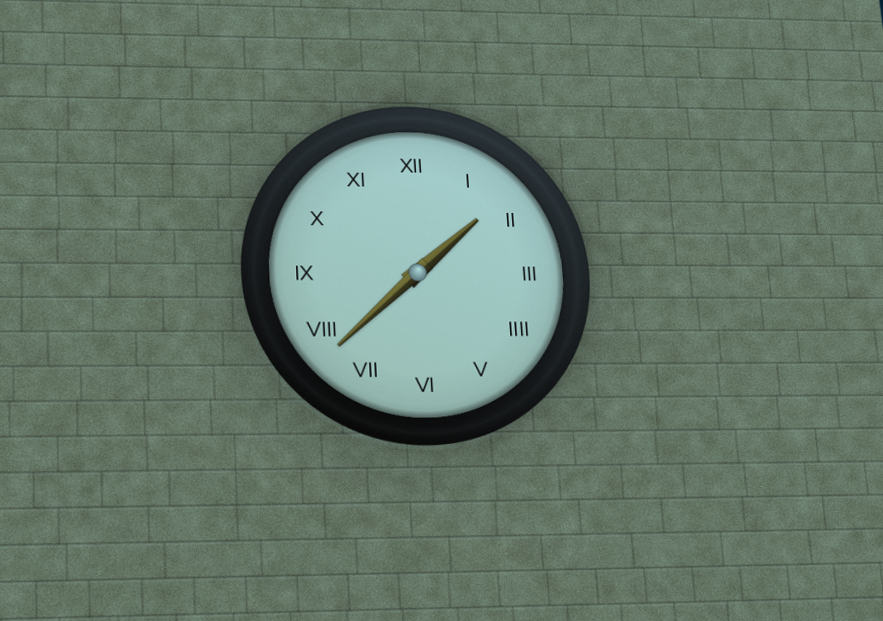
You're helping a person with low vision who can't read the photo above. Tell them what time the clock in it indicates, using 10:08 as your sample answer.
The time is 1:38
